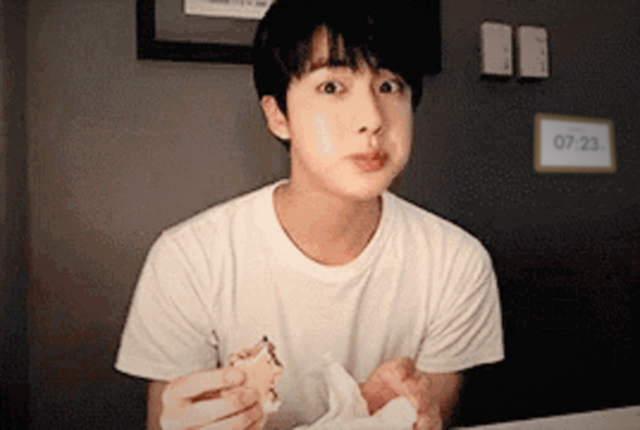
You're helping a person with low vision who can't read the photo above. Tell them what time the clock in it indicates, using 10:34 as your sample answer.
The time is 7:23
